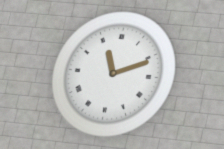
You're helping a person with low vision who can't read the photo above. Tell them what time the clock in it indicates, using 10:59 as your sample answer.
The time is 11:11
